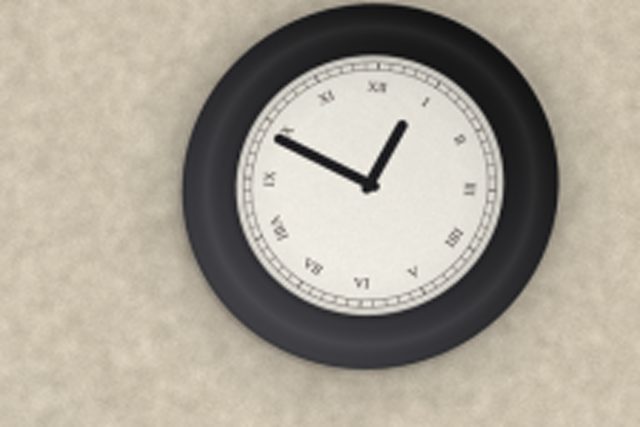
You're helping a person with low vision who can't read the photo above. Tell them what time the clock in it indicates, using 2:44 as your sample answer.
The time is 12:49
